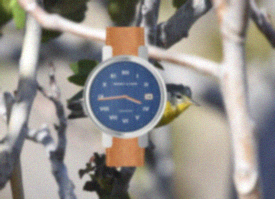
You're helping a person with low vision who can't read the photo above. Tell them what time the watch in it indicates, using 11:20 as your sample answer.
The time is 3:44
